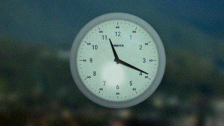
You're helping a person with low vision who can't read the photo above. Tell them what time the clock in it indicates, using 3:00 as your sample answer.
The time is 11:19
